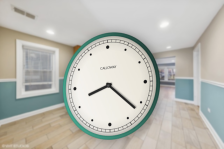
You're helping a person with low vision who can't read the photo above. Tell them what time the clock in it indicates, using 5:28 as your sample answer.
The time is 8:22
